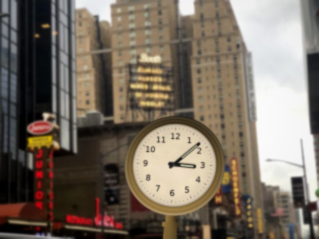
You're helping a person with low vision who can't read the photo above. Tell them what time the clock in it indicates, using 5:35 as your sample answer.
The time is 3:08
